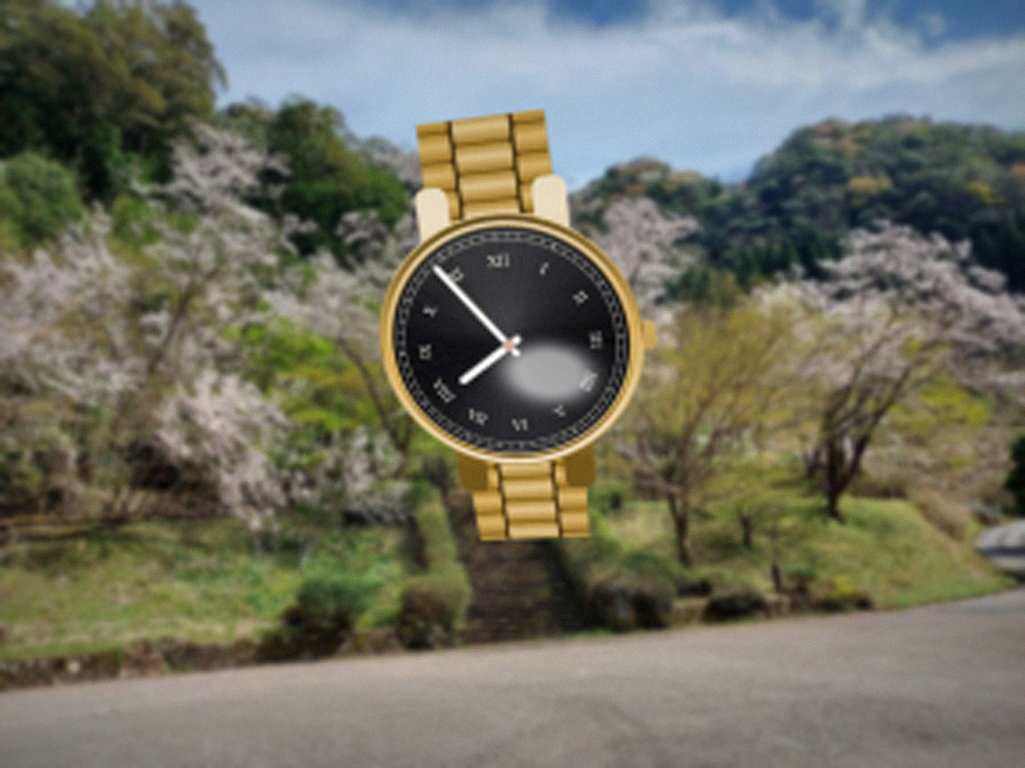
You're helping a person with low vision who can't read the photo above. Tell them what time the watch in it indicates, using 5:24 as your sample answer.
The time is 7:54
